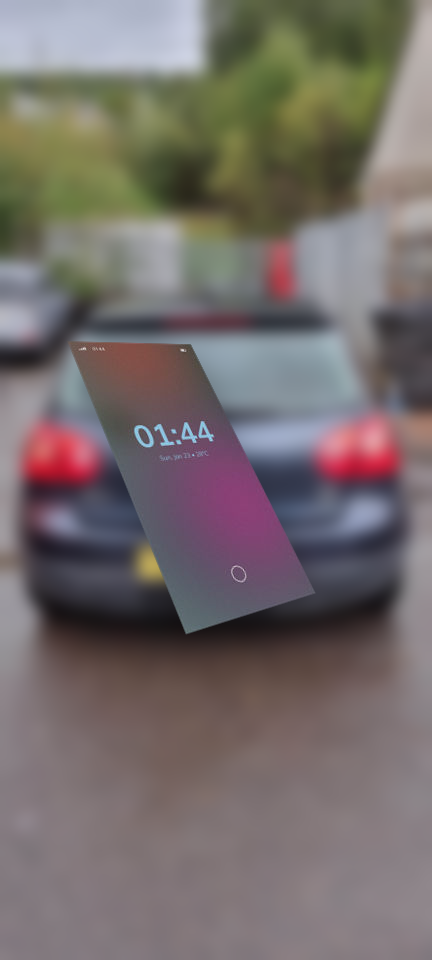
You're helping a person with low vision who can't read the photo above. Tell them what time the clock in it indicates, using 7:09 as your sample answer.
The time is 1:44
